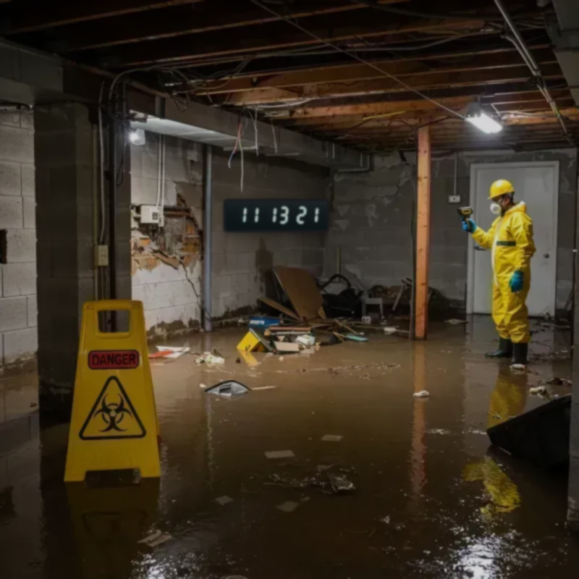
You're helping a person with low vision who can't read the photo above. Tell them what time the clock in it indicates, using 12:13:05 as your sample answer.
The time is 11:13:21
